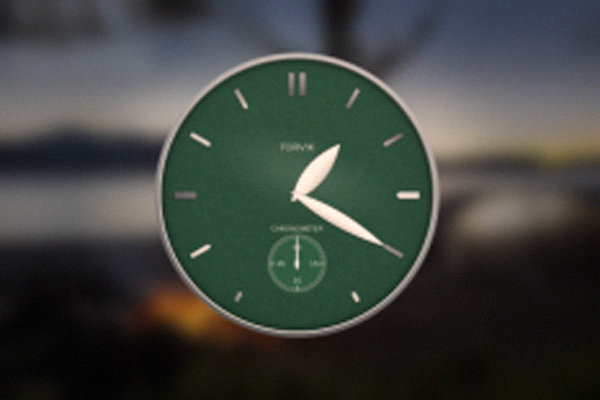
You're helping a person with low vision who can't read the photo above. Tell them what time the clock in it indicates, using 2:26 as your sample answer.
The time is 1:20
